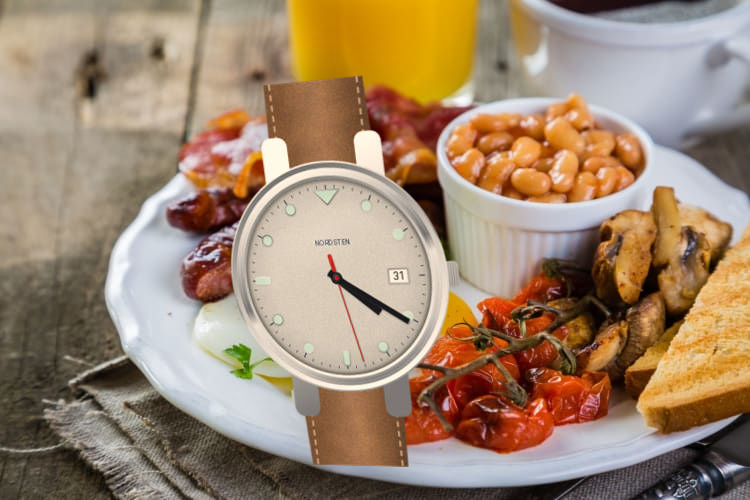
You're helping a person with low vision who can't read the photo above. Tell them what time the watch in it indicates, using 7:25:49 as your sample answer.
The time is 4:20:28
